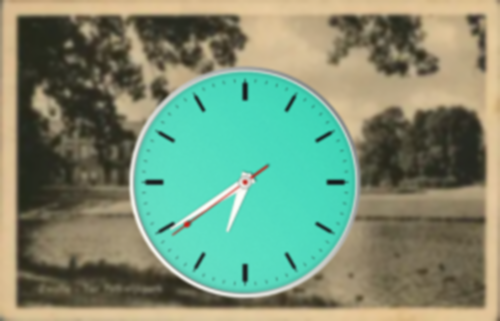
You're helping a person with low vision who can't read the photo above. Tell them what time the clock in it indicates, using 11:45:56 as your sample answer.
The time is 6:39:39
